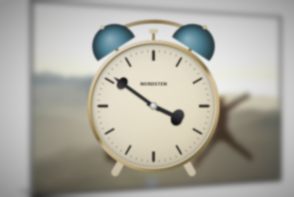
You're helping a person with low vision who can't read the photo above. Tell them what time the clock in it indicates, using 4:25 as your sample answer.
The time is 3:51
